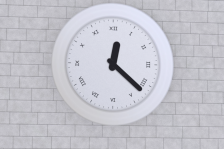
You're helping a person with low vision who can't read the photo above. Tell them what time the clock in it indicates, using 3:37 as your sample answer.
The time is 12:22
